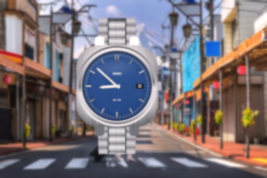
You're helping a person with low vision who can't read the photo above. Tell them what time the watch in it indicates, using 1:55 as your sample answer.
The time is 8:52
